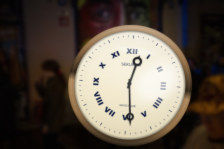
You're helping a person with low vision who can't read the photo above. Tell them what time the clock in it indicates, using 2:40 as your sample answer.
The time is 12:29
